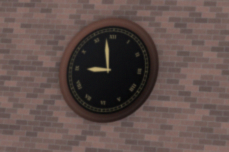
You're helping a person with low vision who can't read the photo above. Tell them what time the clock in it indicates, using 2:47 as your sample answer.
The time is 8:58
